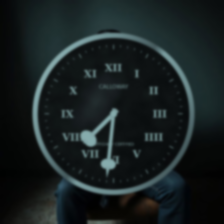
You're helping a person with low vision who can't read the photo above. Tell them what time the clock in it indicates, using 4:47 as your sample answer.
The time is 7:31
